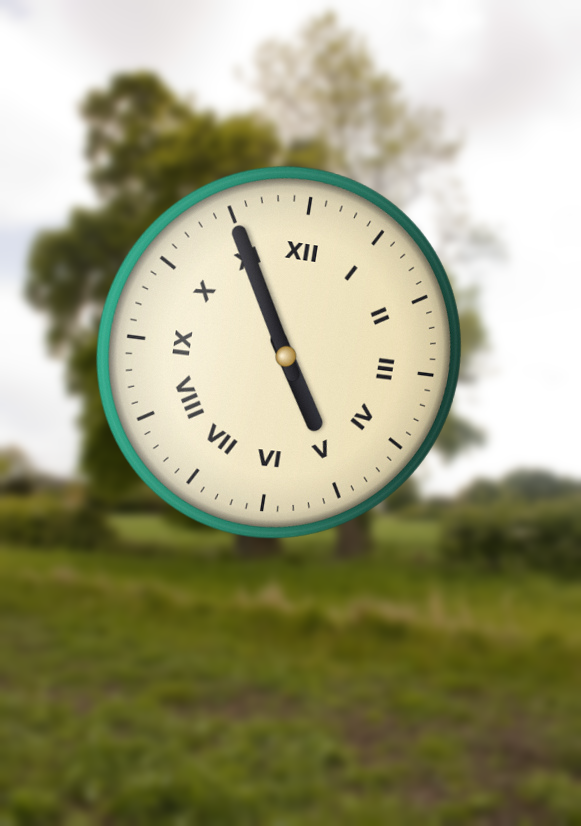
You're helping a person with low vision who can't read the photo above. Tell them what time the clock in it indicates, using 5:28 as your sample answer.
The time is 4:55
